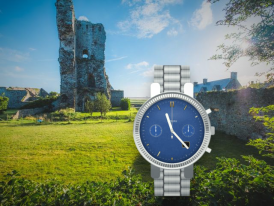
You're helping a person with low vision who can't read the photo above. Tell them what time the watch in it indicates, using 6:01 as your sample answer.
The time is 11:23
